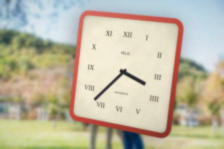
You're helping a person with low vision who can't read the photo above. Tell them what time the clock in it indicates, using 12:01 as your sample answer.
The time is 3:37
